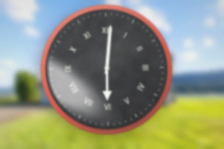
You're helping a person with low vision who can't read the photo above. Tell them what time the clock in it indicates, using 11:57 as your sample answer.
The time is 6:01
